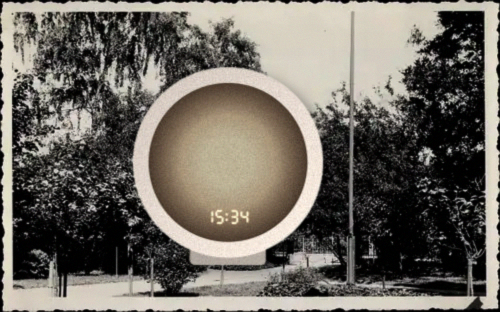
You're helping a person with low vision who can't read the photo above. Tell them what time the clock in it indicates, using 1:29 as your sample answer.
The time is 15:34
